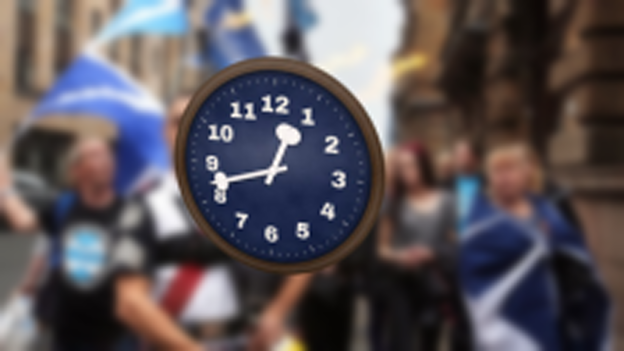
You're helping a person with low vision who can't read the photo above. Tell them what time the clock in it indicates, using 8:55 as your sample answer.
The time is 12:42
